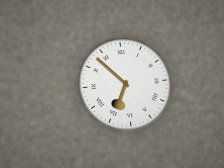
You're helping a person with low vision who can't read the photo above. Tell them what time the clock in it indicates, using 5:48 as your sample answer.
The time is 6:53
